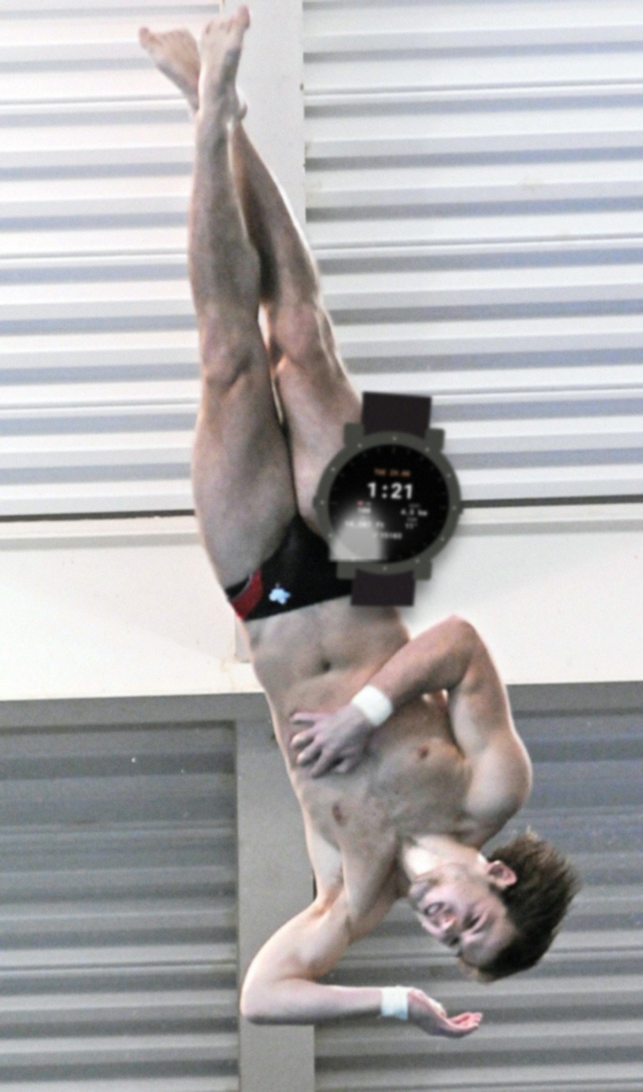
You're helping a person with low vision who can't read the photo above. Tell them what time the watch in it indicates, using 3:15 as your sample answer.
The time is 1:21
